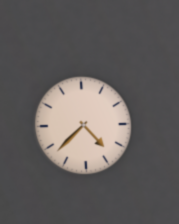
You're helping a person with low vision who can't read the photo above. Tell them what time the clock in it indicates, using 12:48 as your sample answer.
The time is 4:38
